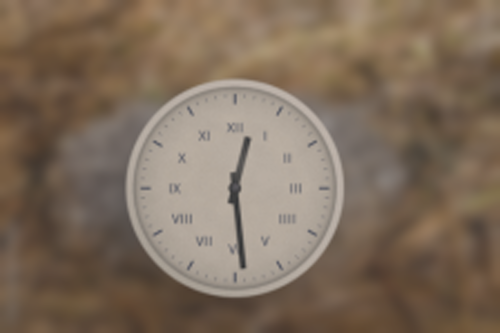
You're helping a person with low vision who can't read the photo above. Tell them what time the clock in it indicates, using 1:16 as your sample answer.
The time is 12:29
